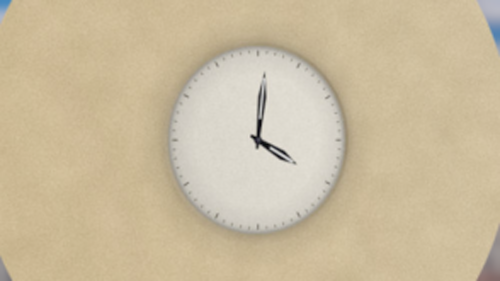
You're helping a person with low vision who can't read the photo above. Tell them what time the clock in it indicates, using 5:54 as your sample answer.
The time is 4:01
